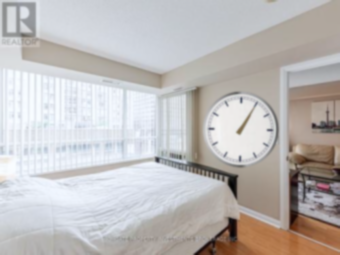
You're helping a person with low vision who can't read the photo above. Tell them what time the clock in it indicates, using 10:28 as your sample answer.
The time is 1:05
